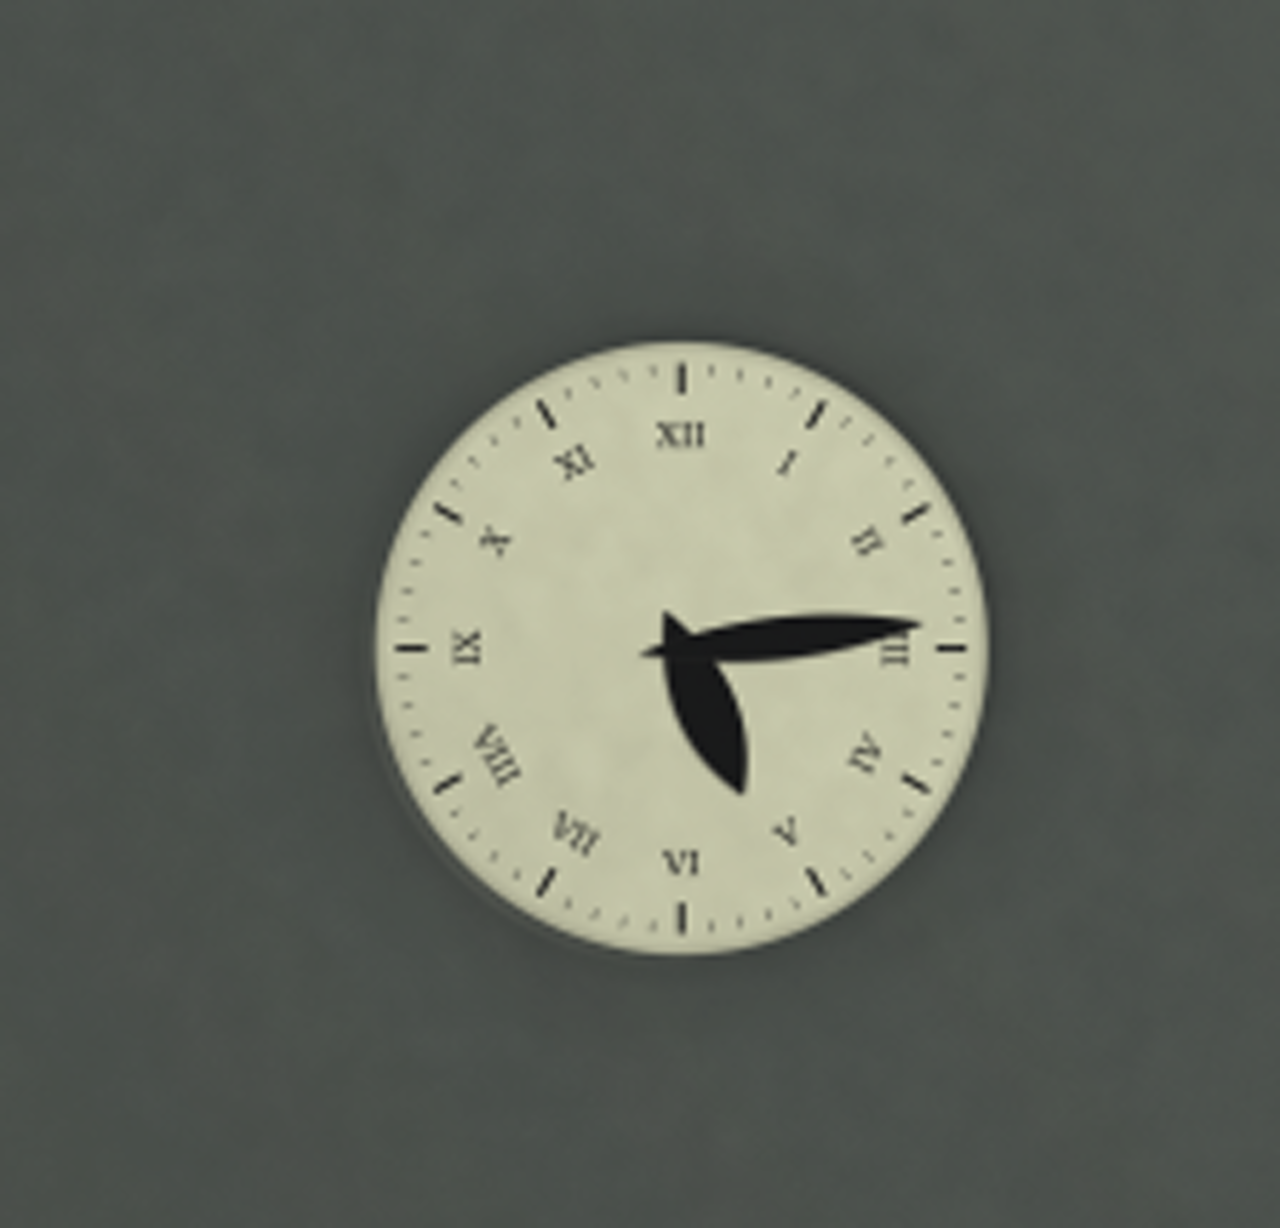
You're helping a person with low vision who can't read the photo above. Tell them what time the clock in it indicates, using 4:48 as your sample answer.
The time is 5:14
